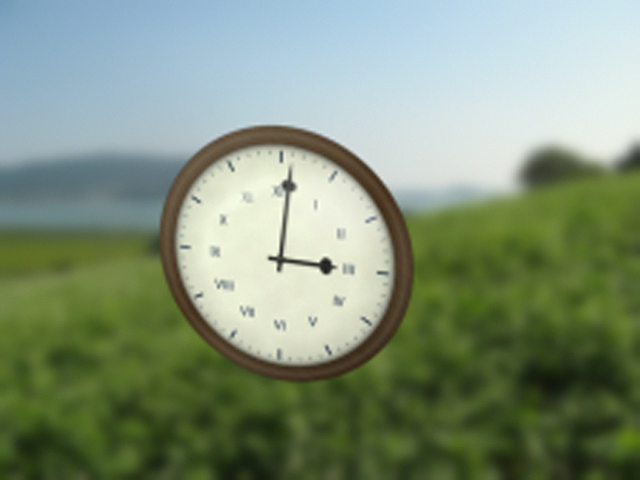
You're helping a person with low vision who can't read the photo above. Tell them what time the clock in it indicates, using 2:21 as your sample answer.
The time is 3:01
